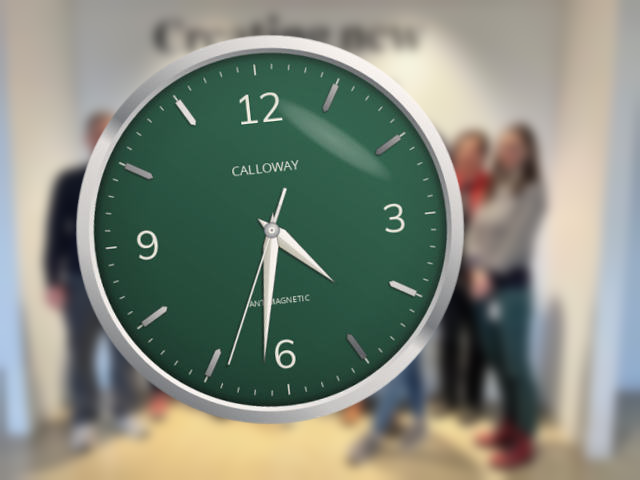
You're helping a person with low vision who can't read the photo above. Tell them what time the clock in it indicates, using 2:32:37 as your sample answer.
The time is 4:31:34
